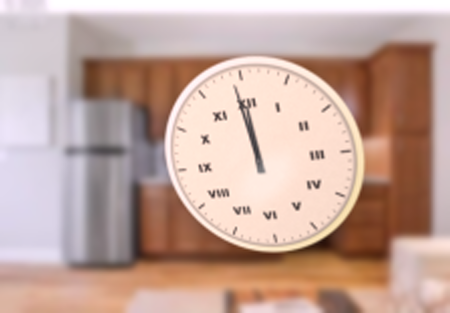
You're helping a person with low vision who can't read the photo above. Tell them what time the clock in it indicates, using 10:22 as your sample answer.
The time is 11:59
